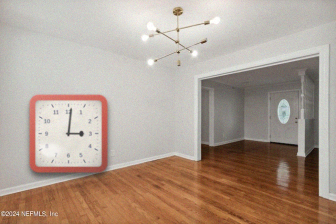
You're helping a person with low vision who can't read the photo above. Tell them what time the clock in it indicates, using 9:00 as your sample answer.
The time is 3:01
